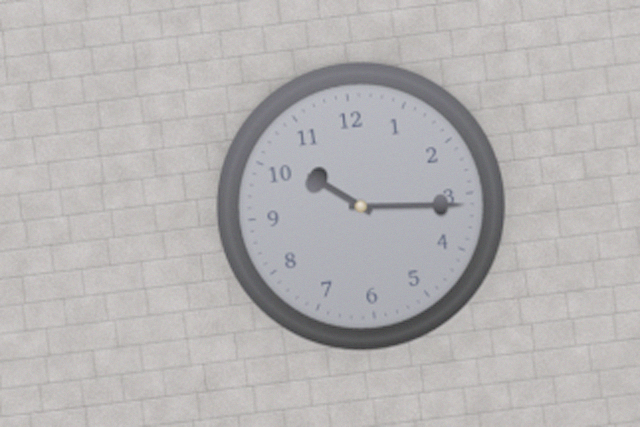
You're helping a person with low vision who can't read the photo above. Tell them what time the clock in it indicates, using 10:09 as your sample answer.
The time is 10:16
